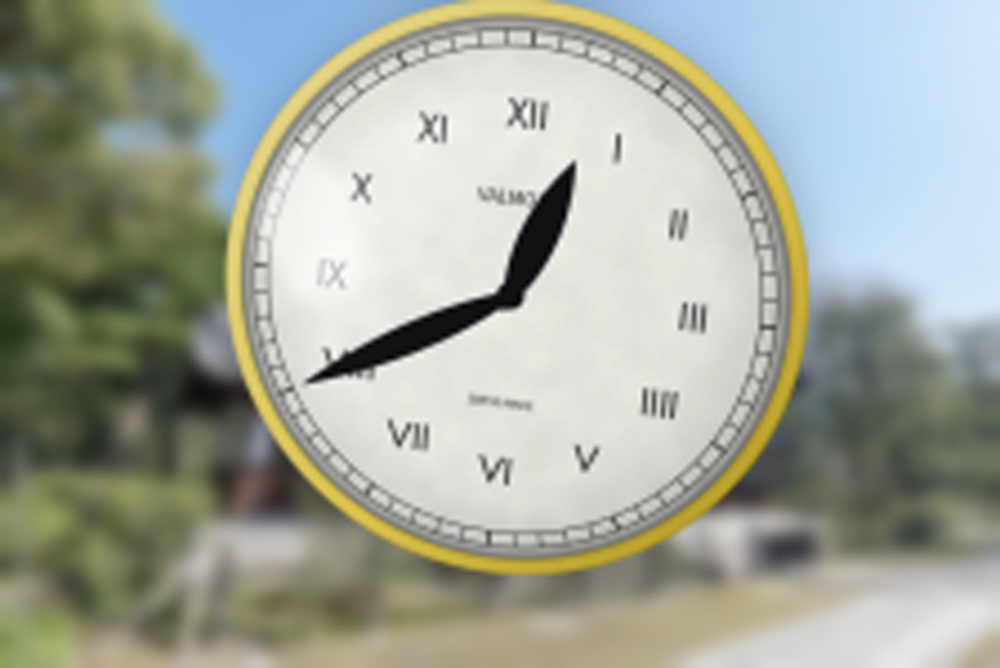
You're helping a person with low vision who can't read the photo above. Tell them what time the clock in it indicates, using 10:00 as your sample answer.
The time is 12:40
